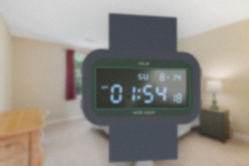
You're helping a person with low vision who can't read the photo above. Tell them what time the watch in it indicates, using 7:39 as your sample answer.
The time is 1:54
